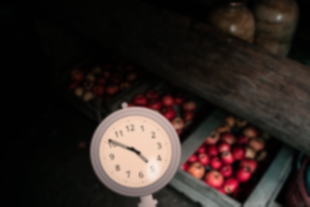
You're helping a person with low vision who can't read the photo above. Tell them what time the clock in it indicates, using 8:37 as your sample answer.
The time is 4:51
